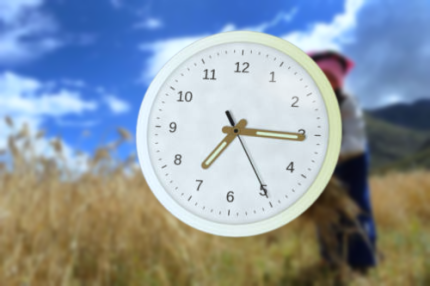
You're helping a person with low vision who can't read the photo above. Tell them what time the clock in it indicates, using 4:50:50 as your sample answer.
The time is 7:15:25
